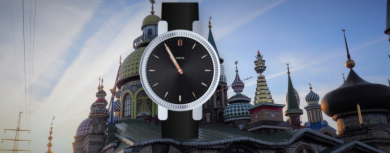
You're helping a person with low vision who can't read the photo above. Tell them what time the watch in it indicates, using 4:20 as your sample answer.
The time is 10:55
